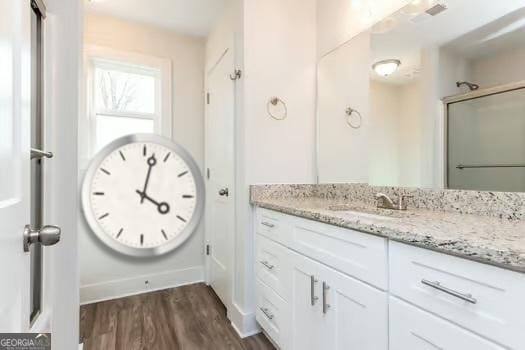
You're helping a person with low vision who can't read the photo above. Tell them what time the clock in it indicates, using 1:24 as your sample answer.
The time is 4:02
